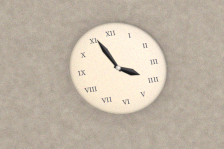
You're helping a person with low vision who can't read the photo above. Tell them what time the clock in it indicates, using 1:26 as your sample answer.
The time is 3:56
